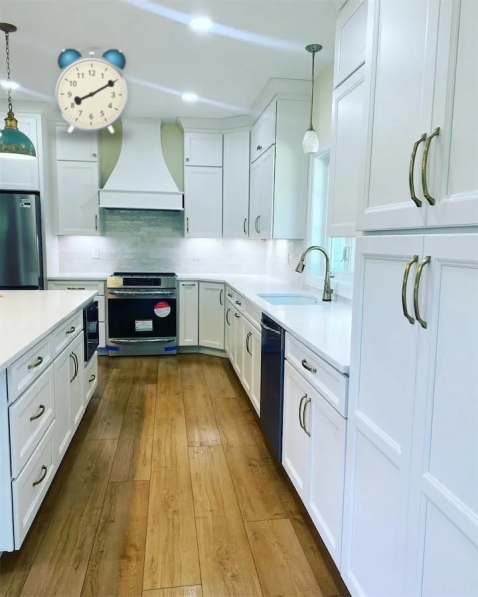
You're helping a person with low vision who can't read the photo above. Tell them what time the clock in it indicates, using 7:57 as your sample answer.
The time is 8:10
